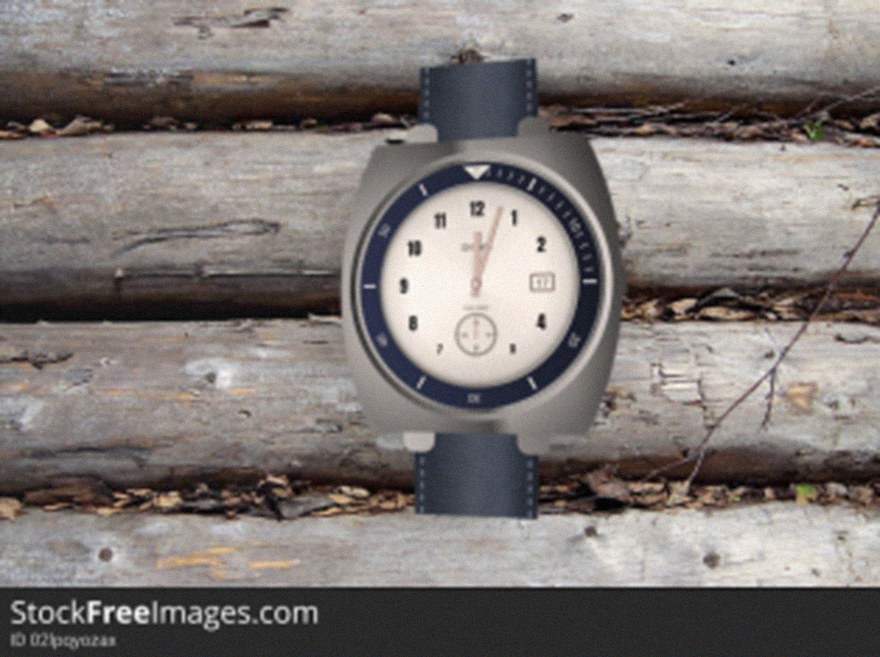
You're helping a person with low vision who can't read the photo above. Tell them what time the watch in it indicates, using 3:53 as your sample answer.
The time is 12:03
